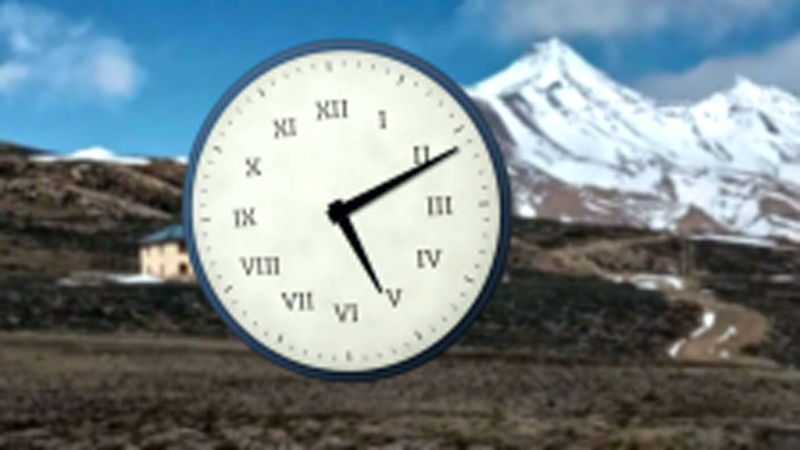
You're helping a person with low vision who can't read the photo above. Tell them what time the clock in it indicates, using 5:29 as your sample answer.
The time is 5:11
